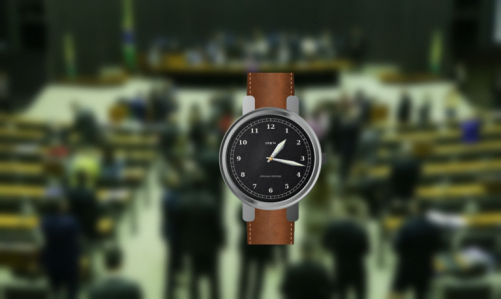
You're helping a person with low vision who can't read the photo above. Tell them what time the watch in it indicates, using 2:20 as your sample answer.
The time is 1:17
